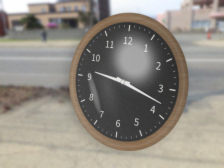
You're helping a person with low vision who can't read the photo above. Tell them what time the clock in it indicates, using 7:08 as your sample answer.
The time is 9:18
